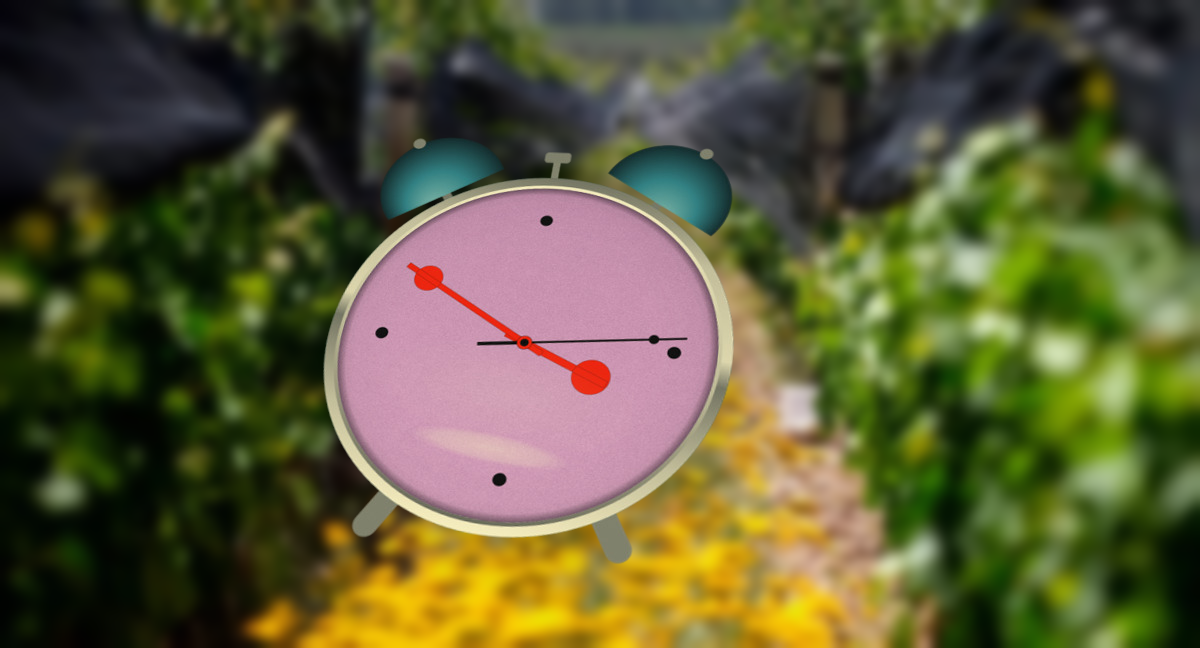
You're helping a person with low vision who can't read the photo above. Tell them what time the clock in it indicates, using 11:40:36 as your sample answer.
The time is 3:50:14
